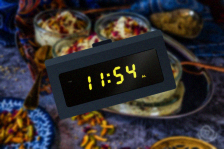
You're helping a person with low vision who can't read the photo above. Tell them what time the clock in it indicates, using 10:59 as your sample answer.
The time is 11:54
